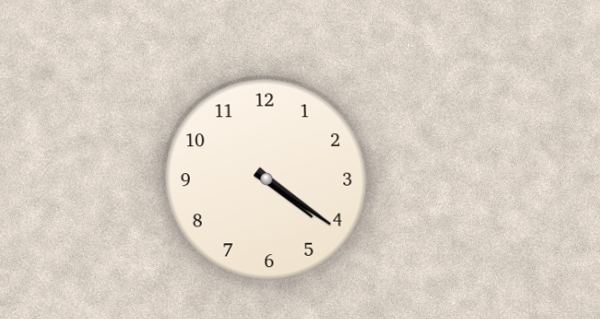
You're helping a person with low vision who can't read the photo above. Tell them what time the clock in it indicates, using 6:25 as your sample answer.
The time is 4:21
